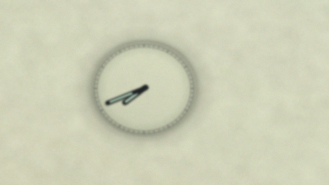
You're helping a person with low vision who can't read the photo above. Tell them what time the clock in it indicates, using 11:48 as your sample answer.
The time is 7:41
